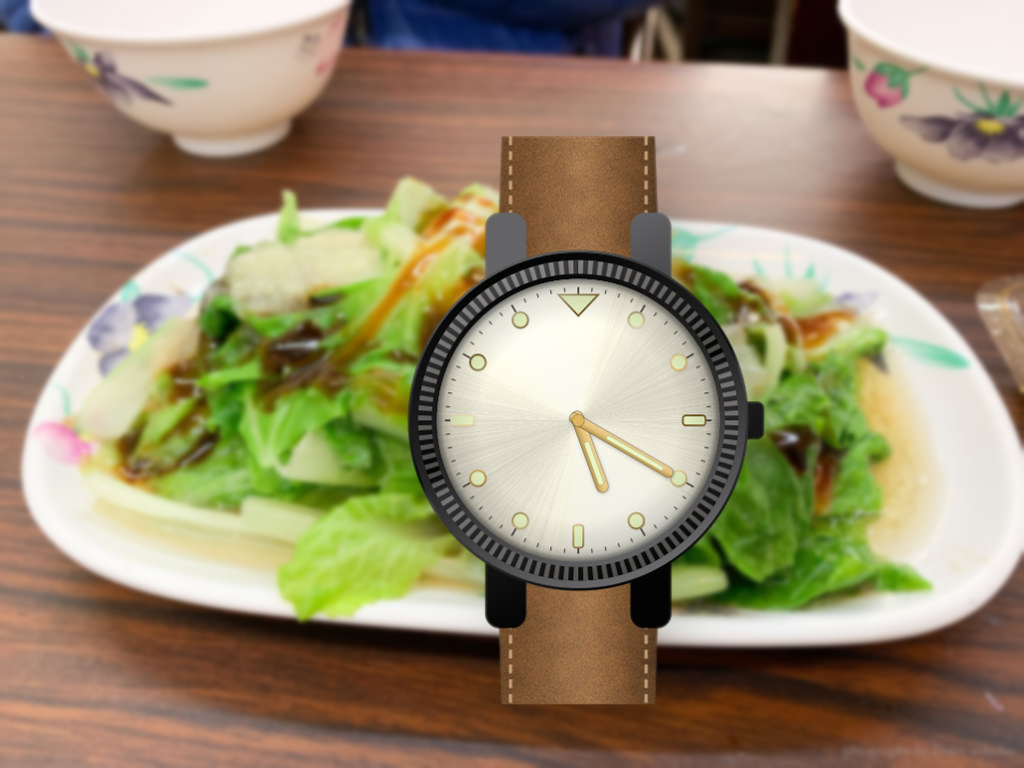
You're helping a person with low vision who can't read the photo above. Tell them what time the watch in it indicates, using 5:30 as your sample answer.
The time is 5:20
